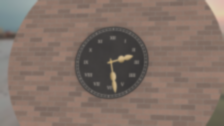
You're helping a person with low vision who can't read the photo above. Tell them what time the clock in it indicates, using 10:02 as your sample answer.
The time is 2:28
